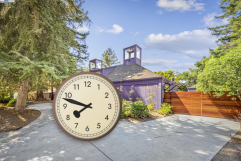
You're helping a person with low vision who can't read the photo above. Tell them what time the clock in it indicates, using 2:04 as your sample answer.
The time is 7:48
